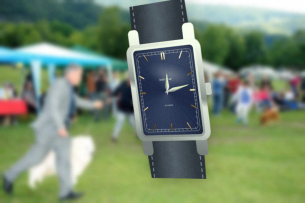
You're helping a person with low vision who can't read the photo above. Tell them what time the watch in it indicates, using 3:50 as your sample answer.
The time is 12:13
